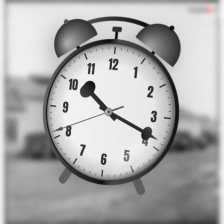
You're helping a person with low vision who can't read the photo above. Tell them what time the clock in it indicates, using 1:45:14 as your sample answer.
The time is 10:18:41
